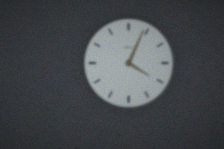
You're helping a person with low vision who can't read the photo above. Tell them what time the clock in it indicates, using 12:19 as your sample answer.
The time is 4:04
